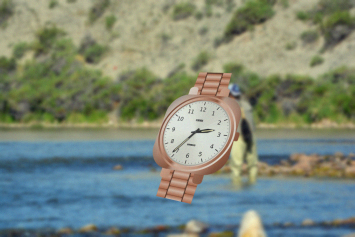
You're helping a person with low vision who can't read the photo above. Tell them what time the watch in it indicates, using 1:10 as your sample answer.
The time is 2:36
